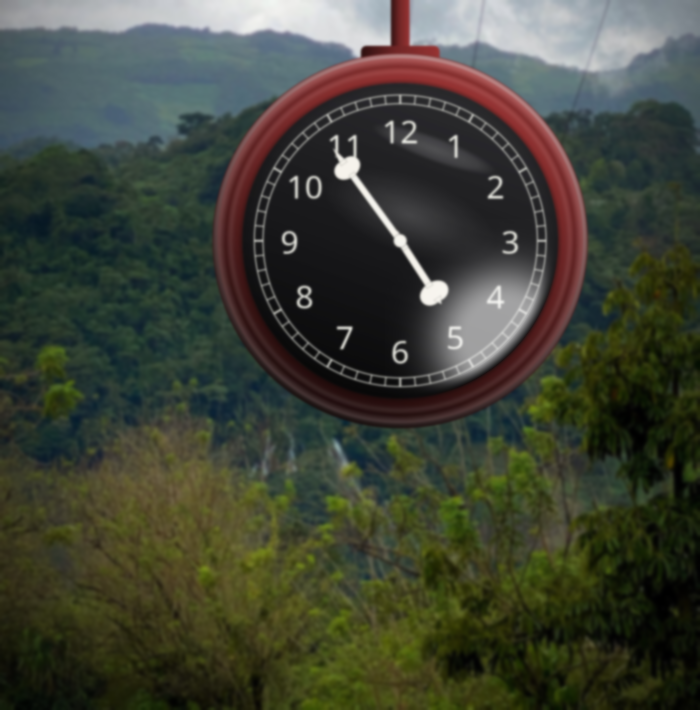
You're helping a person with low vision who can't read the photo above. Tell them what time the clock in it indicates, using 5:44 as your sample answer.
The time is 4:54
